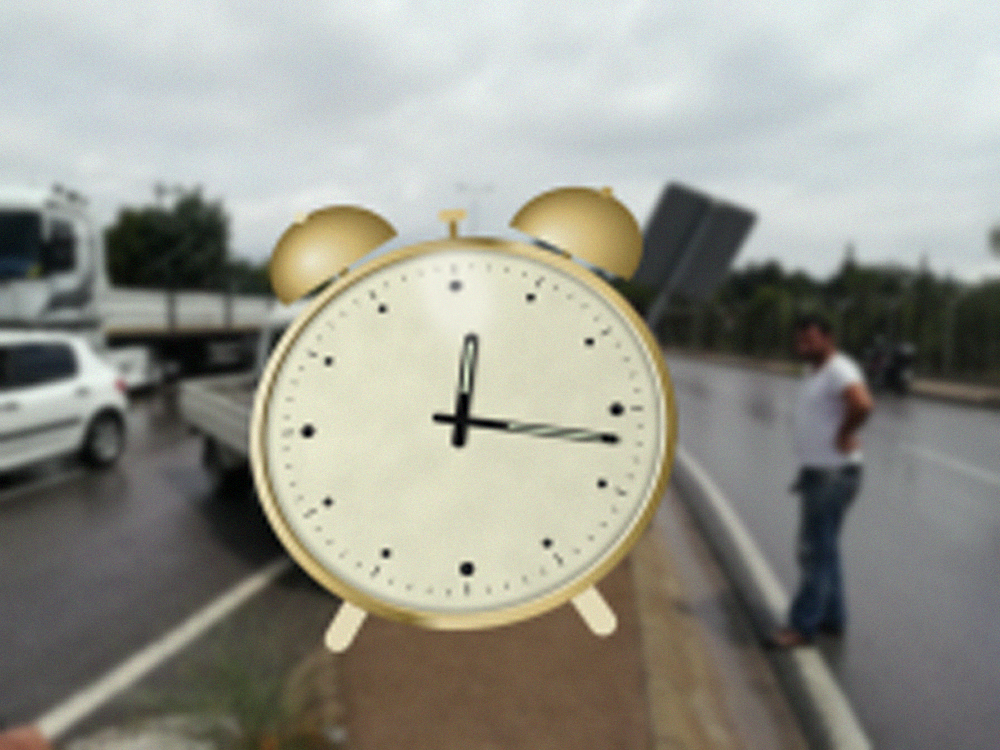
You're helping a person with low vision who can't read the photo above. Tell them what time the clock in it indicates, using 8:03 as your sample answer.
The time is 12:17
